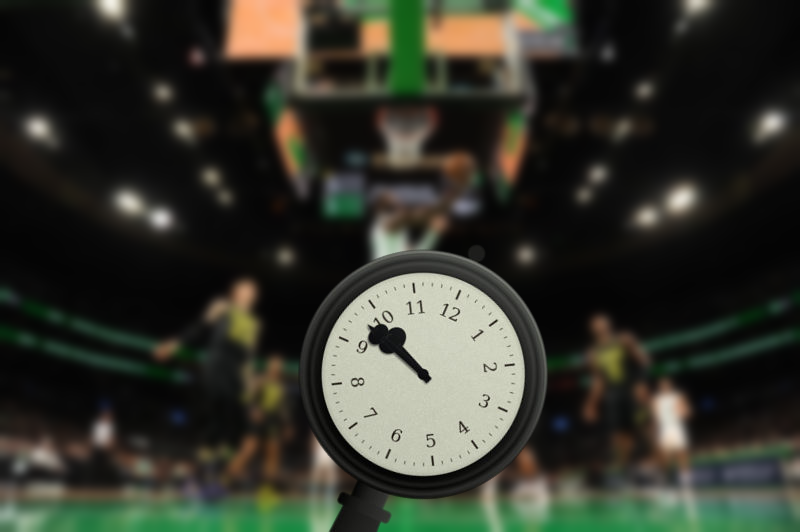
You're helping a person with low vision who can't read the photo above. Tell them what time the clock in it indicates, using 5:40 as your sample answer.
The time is 9:48
